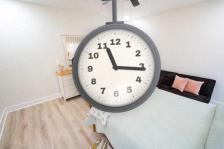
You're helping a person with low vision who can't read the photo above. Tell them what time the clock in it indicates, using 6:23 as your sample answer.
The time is 11:16
